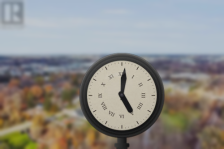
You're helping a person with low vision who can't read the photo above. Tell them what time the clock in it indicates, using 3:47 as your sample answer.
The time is 5:01
